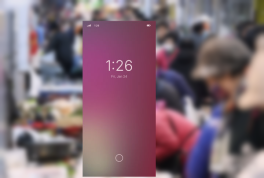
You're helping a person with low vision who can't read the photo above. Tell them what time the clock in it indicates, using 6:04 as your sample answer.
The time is 1:26
